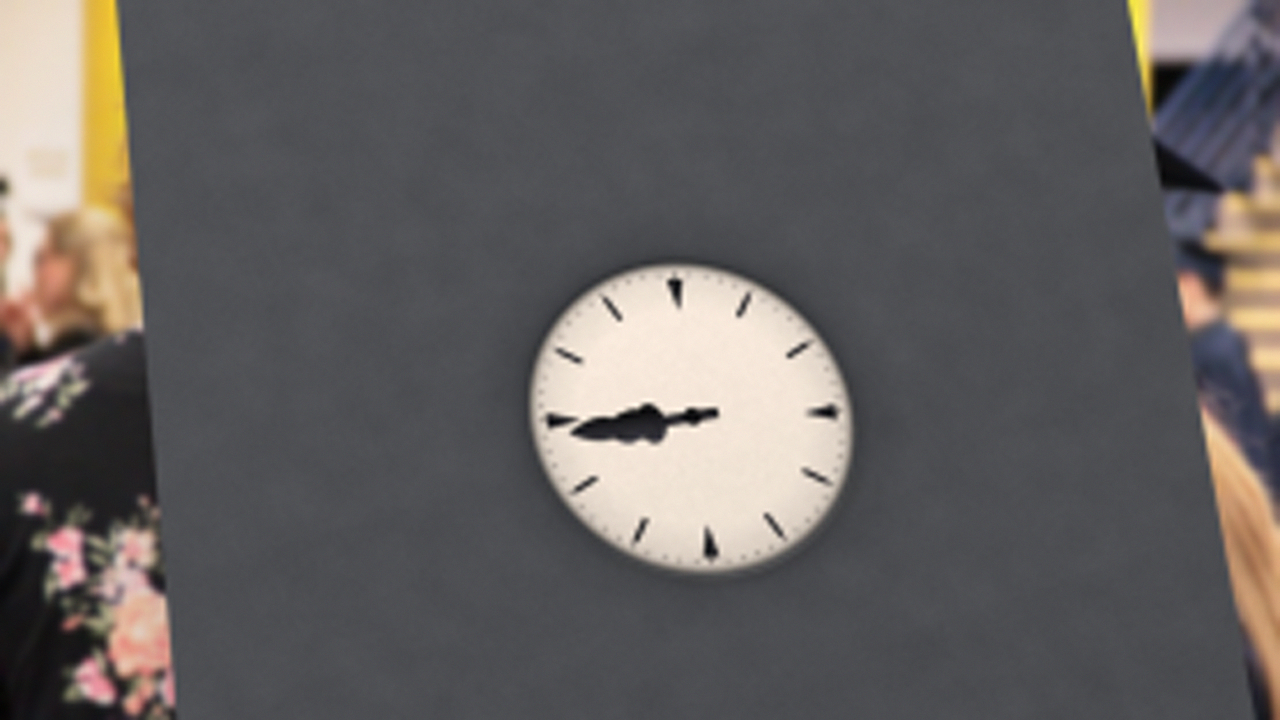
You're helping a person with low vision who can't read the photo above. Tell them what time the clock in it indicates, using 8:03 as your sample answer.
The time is 8:44
